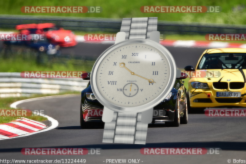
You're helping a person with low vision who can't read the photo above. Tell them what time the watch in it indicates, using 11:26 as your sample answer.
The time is 10:19
